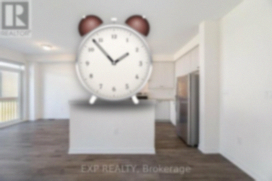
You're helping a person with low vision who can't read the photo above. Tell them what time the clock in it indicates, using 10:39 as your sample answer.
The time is 1:53
